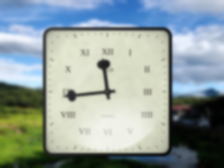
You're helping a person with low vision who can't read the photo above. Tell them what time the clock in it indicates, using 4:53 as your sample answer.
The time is 11:44
